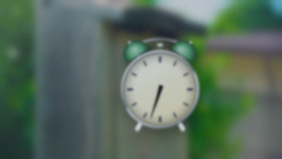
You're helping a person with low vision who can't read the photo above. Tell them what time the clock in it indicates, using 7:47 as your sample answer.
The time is 6:33
